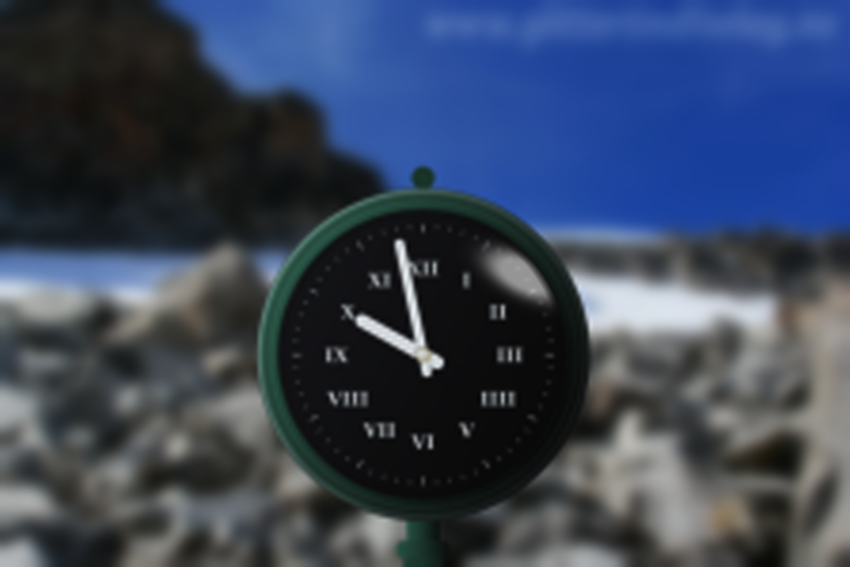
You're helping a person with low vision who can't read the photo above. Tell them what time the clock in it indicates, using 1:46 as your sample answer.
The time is 9:58
